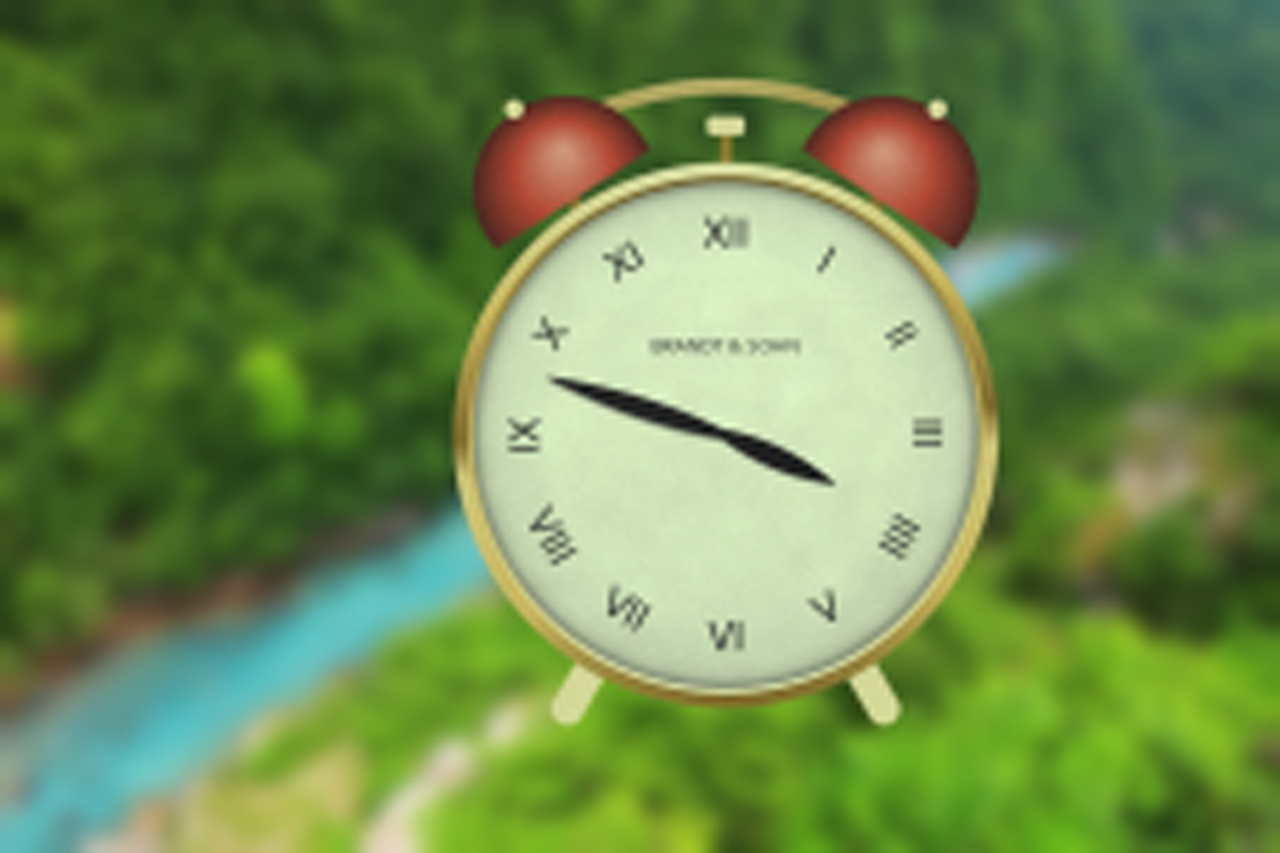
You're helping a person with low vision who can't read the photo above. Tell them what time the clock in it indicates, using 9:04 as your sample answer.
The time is 3:48
